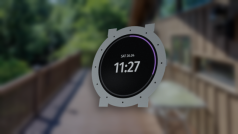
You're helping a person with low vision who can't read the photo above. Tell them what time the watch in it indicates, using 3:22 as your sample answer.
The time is 11:27
